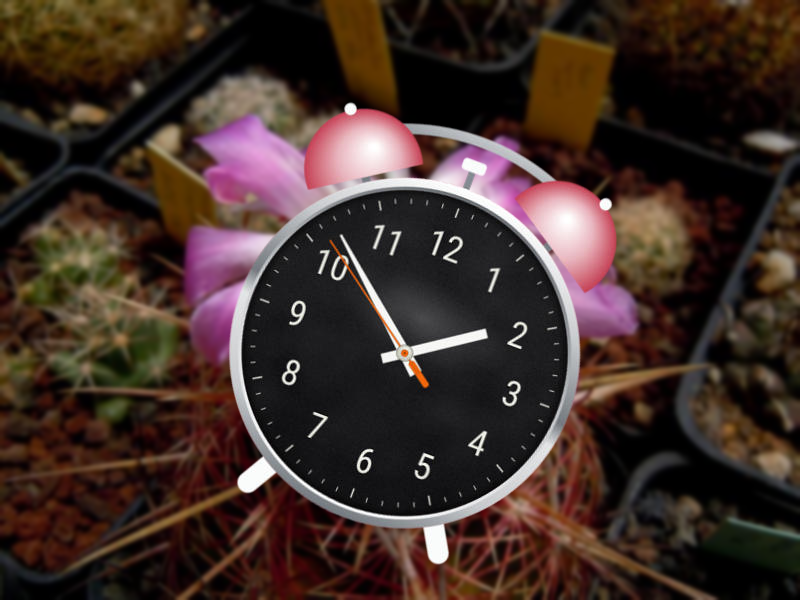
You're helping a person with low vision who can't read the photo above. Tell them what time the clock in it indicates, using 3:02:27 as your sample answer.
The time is 1:51:51
